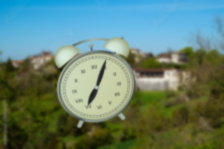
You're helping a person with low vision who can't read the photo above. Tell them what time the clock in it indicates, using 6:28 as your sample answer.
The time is 7:04
